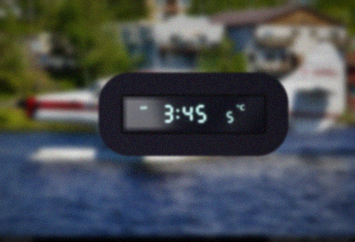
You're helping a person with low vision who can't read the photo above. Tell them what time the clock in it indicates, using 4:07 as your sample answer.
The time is 3:45
